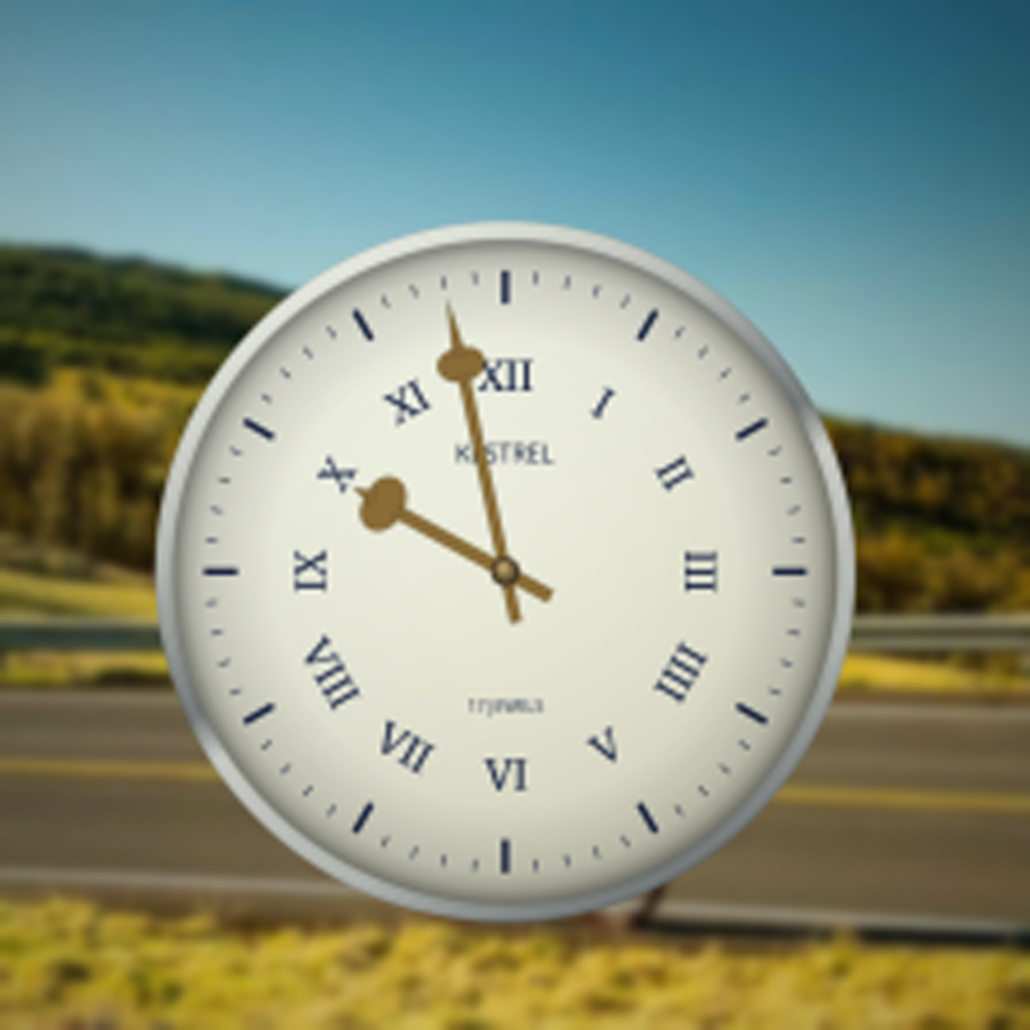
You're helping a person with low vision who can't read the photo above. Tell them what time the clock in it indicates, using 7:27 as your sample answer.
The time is 9:58
